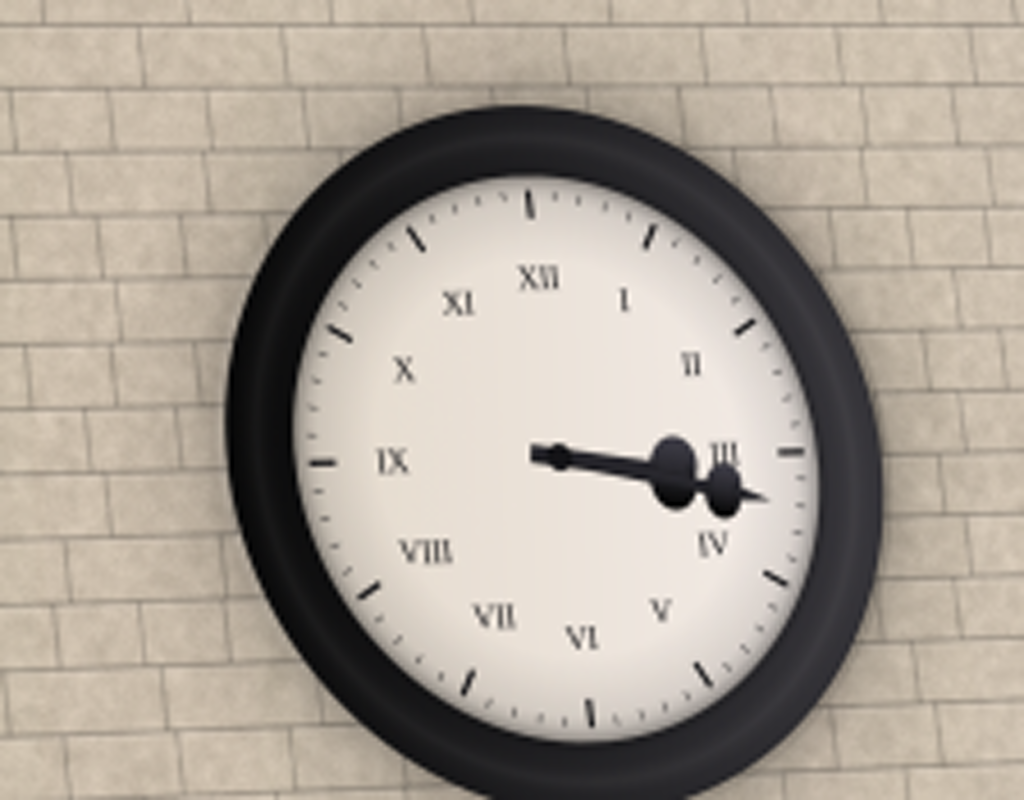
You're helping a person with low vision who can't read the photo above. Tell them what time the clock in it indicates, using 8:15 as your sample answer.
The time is 3:17
